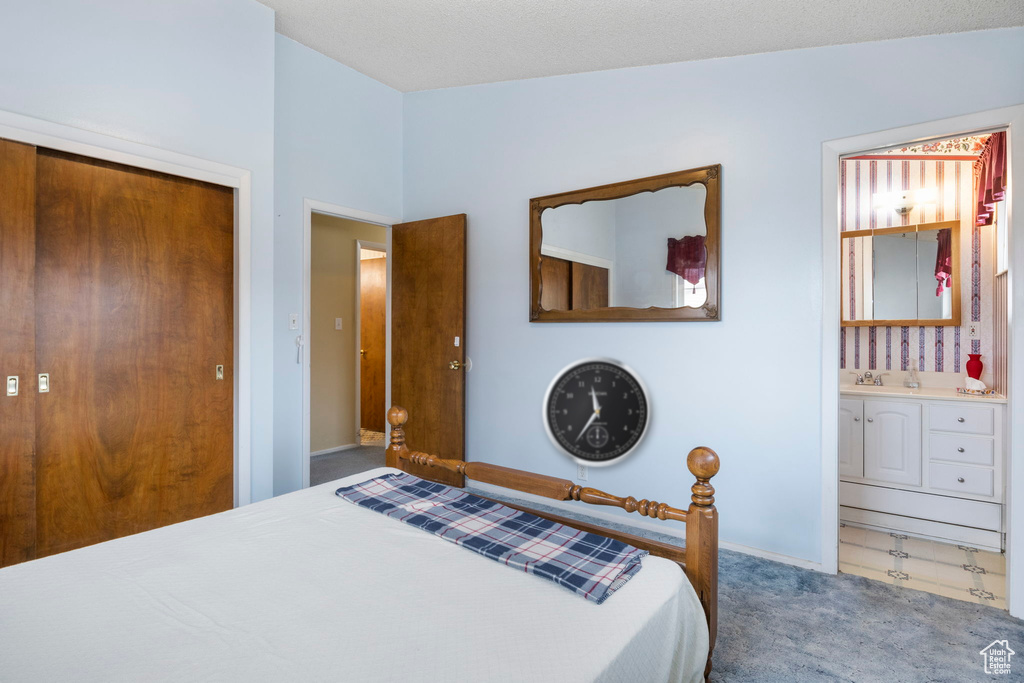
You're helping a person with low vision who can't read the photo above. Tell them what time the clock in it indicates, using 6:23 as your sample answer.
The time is 11:36
